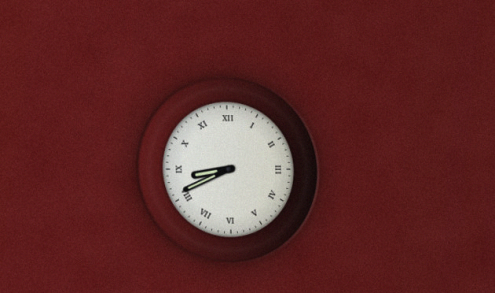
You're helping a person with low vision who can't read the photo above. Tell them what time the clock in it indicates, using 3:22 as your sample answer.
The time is 8:41
